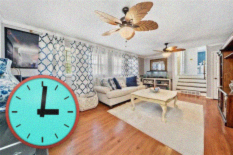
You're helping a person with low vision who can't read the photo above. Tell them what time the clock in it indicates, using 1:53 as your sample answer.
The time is 3:01
